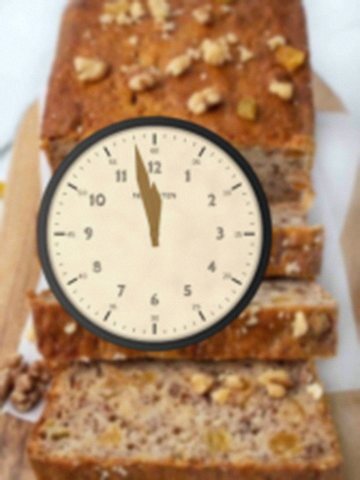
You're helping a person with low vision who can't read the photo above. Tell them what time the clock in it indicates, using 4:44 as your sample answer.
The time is 11:58
